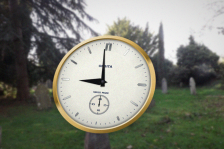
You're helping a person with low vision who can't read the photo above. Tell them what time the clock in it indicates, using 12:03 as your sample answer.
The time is 8:59
